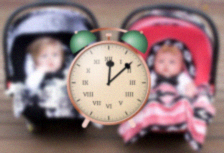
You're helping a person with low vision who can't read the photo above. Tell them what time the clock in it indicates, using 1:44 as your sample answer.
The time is 12:08
